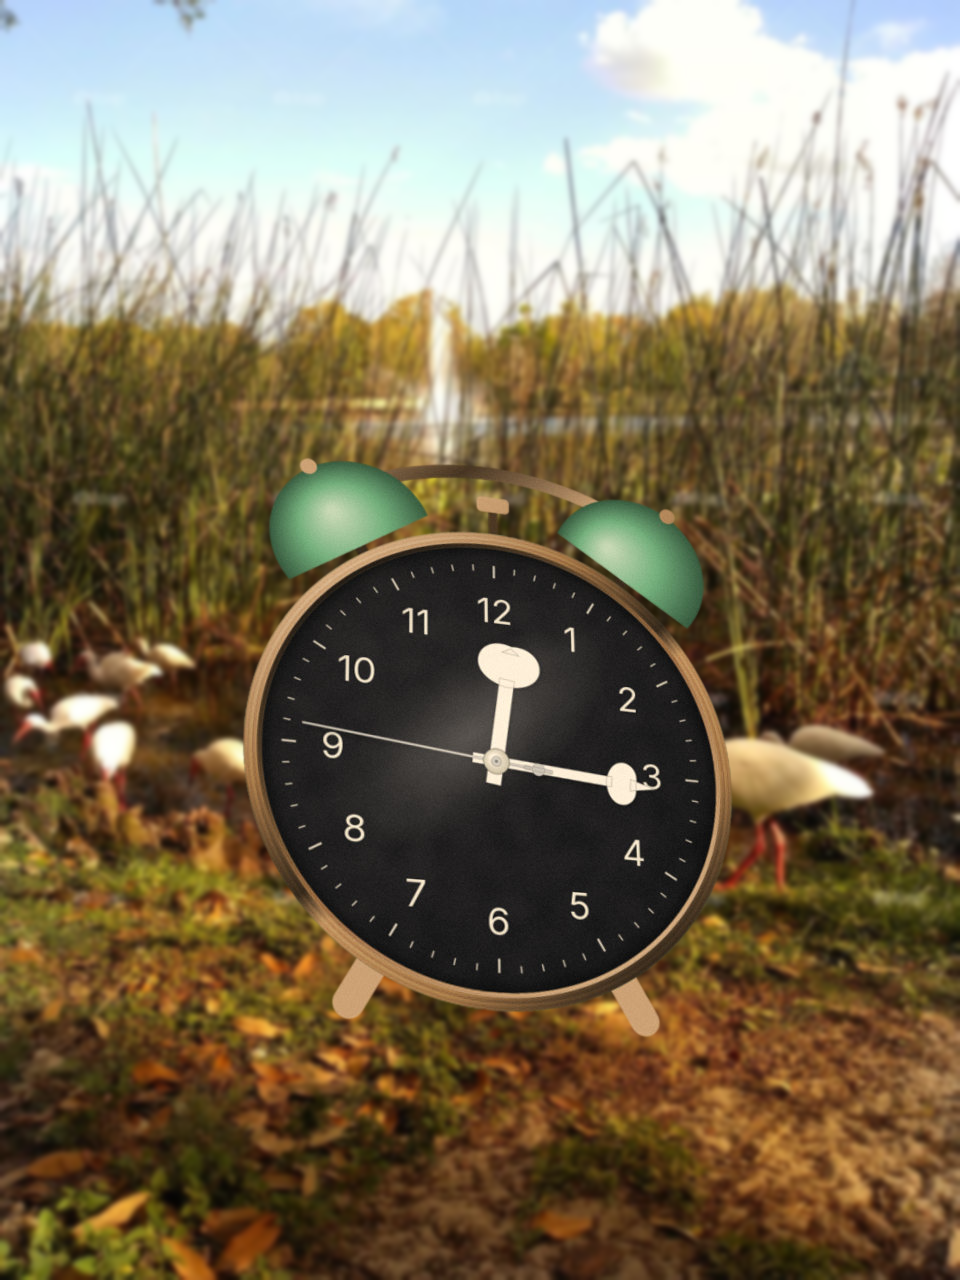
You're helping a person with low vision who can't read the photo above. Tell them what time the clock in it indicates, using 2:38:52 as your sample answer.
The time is 12:15:46
